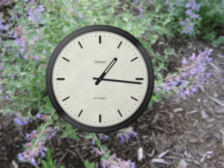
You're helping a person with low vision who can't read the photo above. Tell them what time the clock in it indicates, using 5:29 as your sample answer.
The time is 1:16
